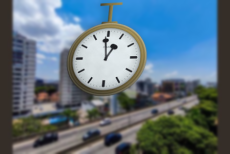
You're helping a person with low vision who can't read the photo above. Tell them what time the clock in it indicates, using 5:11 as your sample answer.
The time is 12:59
